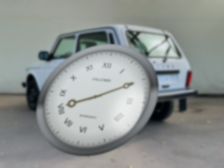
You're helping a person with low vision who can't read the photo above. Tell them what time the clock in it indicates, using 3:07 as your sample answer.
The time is 8:10
